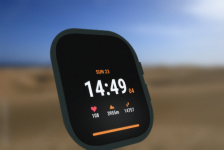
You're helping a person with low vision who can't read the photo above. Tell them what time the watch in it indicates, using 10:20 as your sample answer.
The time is 14:49
